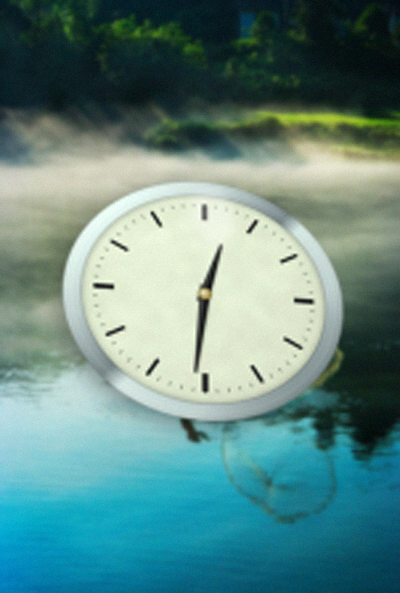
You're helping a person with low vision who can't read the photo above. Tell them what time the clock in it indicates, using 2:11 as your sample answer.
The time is 12:31
